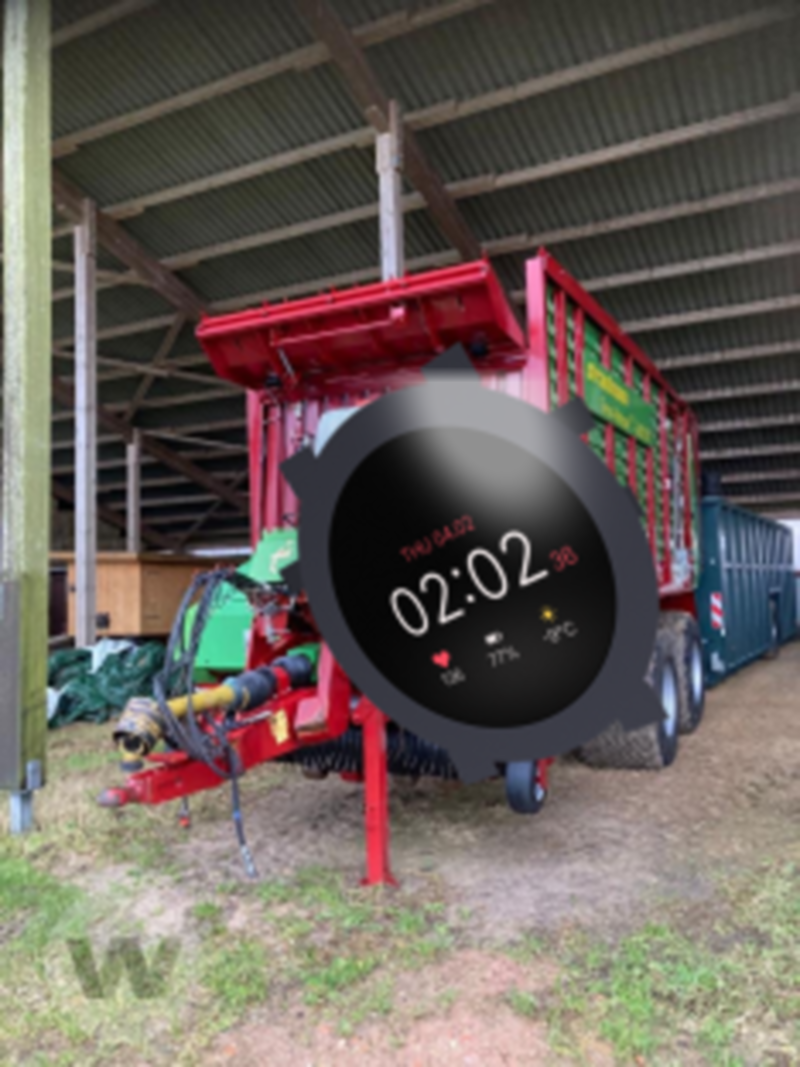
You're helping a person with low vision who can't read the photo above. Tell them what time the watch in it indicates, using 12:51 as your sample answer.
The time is 2:02
